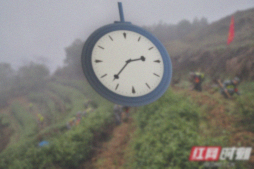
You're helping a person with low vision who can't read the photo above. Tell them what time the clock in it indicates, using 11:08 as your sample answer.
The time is 2:37
